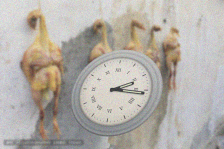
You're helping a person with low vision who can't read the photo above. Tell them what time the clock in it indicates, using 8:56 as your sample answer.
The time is 2:16
